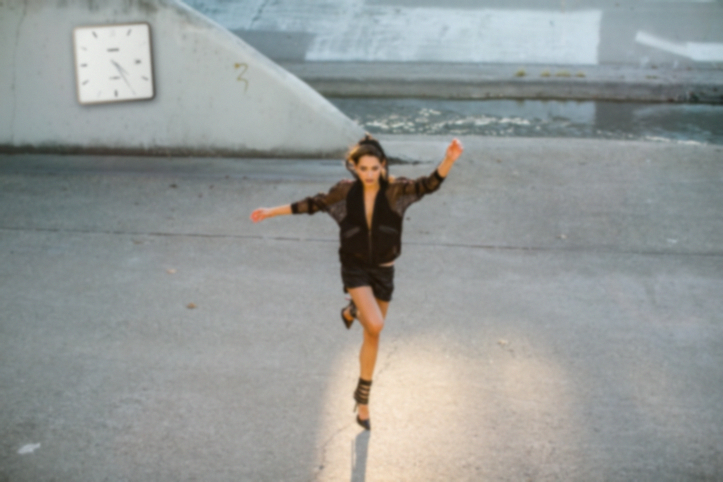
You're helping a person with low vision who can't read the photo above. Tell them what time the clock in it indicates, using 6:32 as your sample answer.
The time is 4:25
